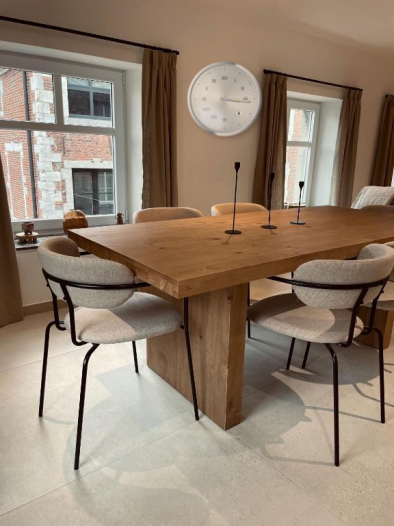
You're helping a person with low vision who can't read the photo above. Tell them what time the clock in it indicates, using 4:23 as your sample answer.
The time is 3:16
